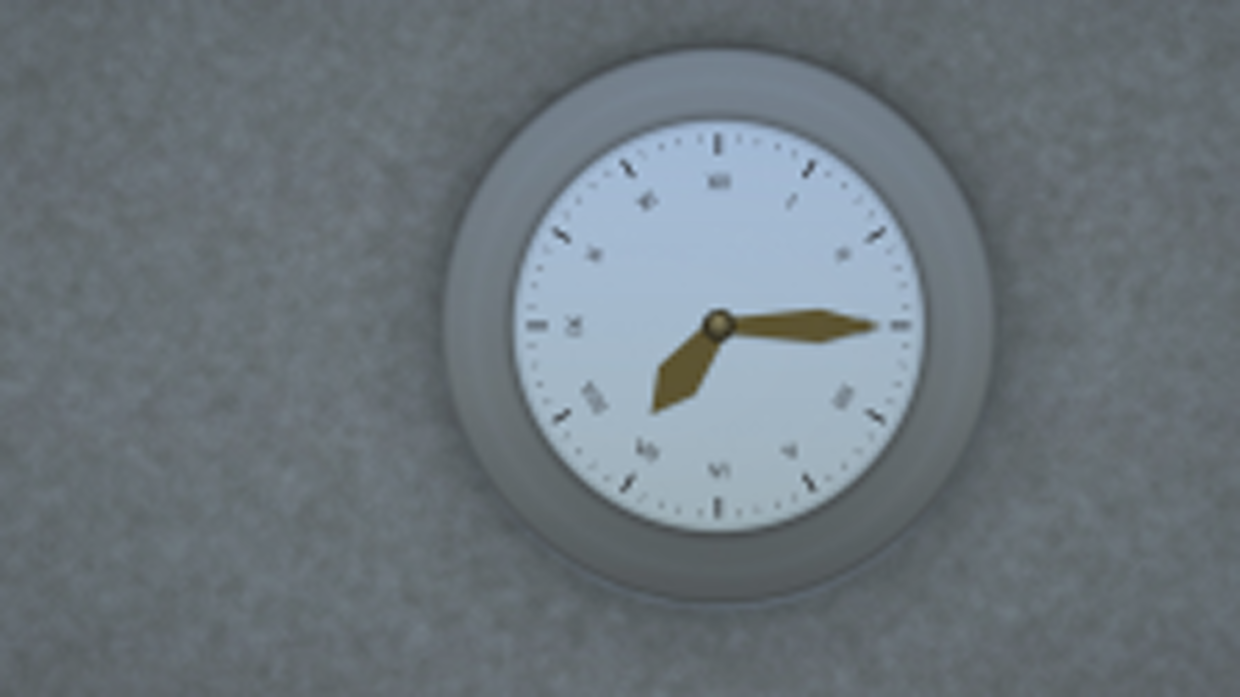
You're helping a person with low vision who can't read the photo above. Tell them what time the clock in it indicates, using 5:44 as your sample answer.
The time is 7:15
